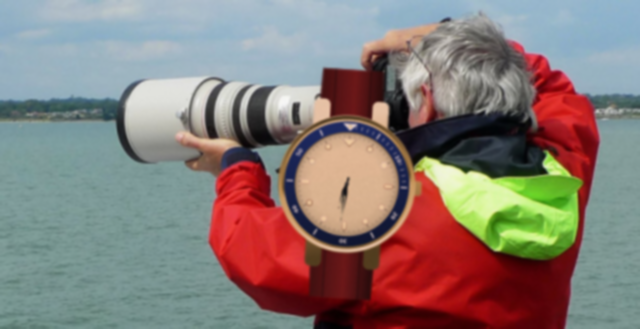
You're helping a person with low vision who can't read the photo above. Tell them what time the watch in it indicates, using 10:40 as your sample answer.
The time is 6:31
